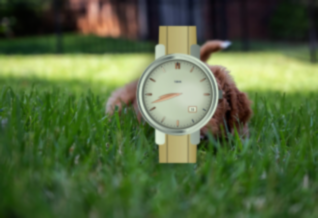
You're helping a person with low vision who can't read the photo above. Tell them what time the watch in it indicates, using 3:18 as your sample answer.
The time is 8:42
